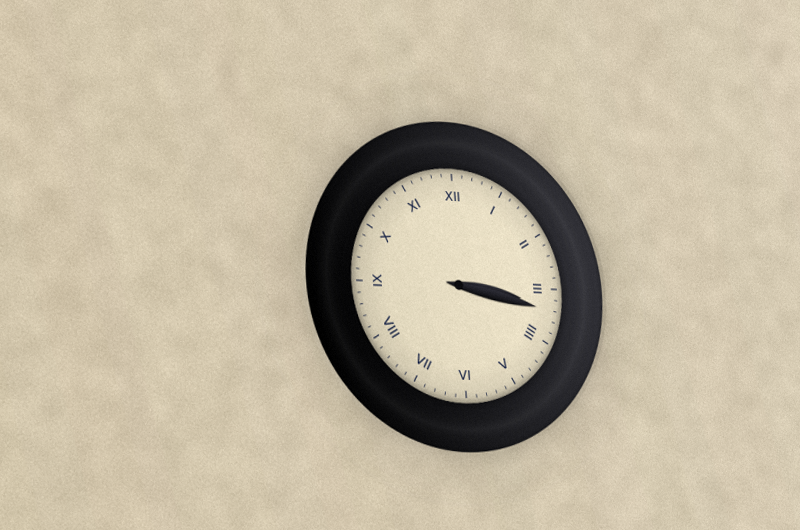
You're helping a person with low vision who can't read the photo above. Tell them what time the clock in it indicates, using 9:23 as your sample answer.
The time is 3:17
